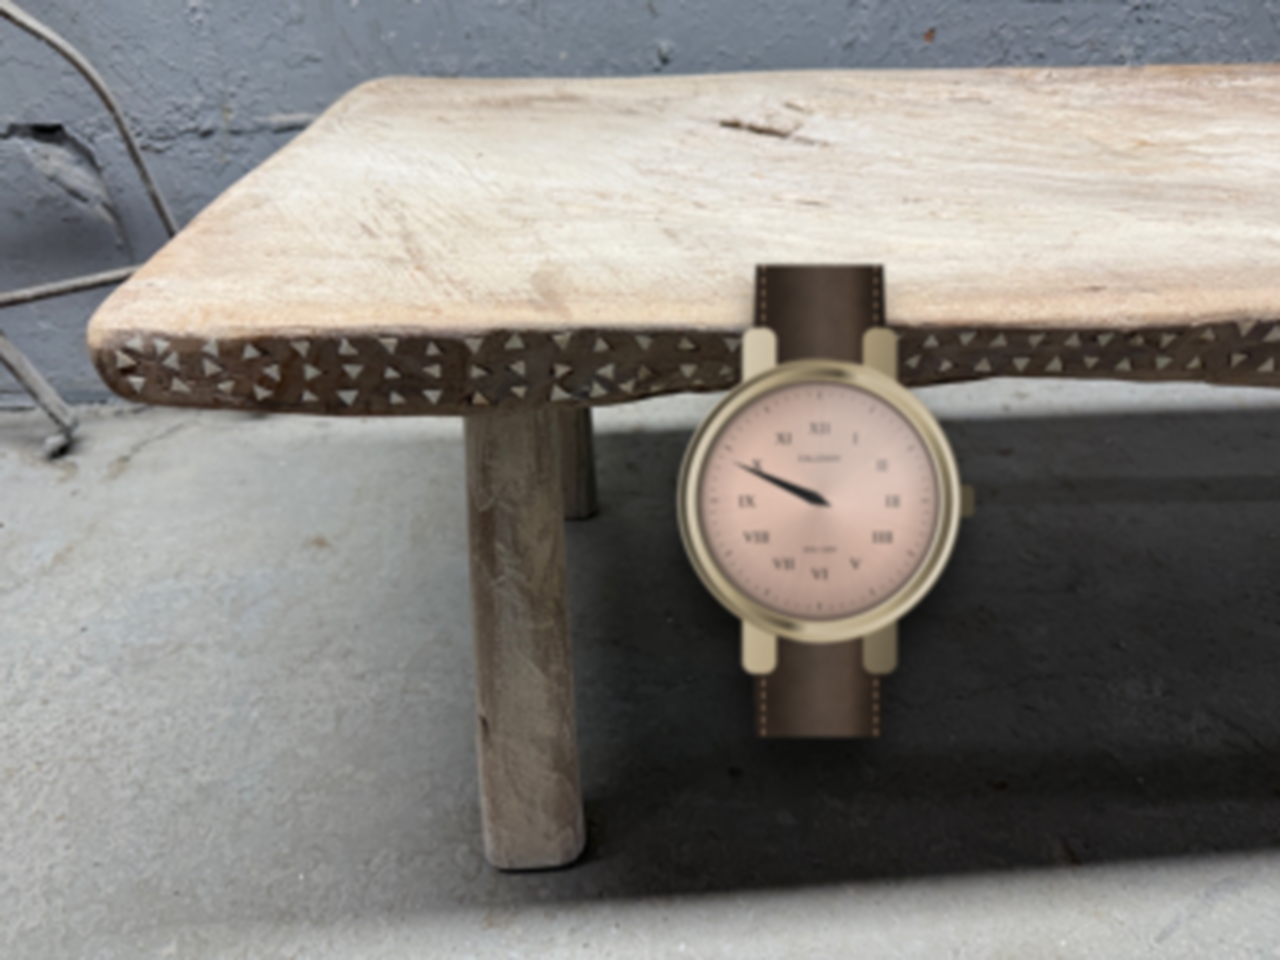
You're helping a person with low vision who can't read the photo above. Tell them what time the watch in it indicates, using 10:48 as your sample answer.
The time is 9:49
